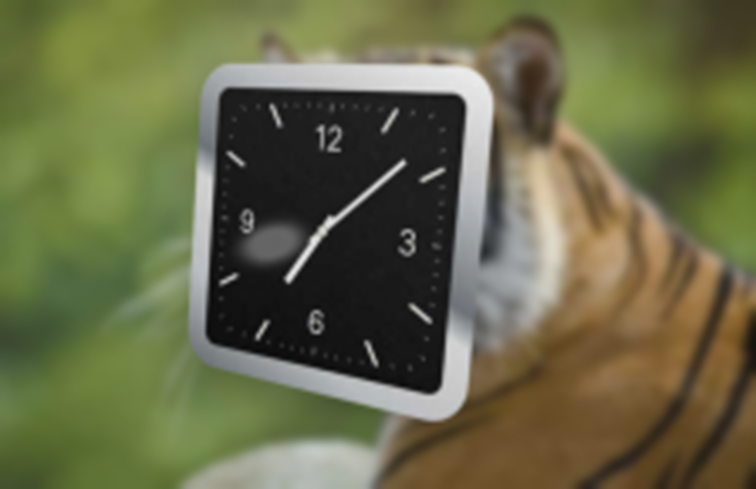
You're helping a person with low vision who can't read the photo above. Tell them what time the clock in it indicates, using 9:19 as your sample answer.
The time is 7:08
